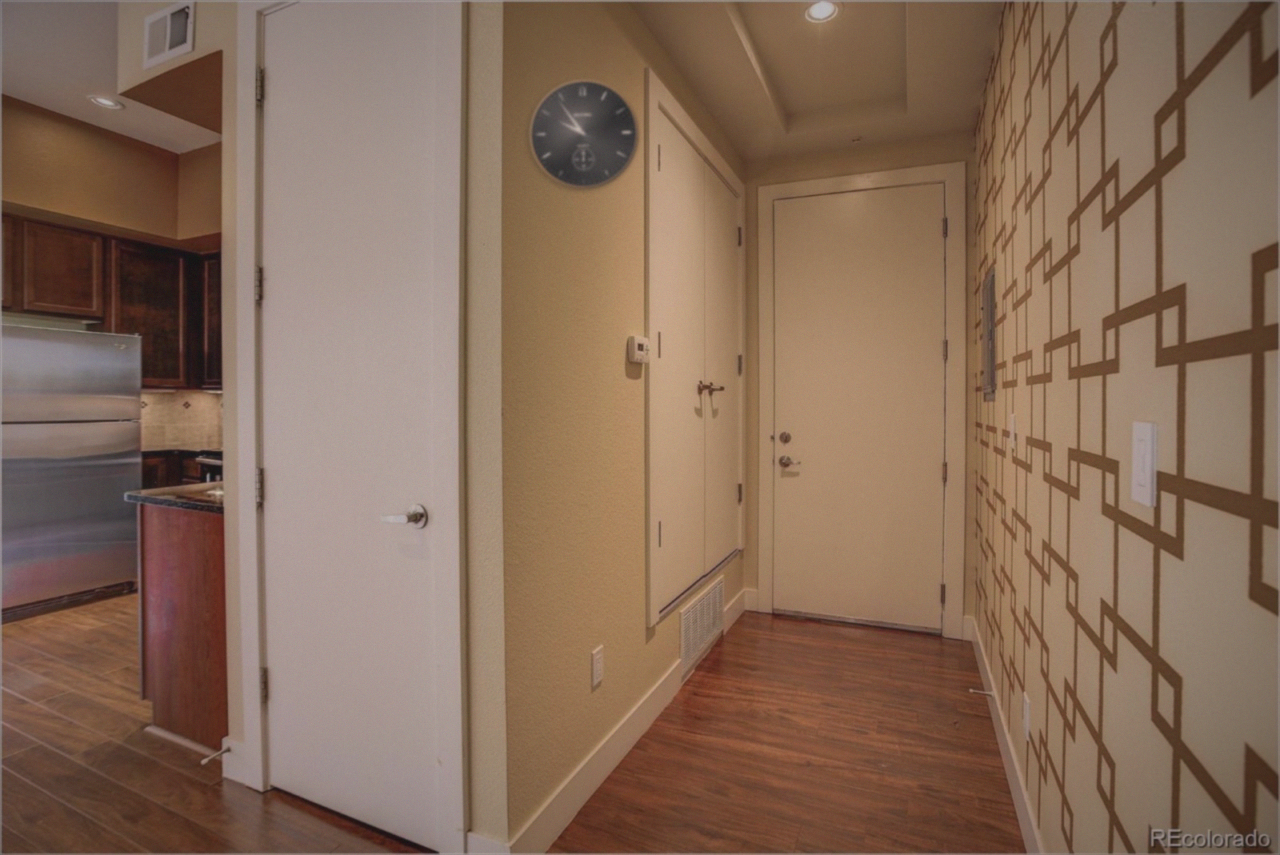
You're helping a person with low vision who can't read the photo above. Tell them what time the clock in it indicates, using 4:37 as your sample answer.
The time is 9:54
